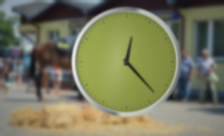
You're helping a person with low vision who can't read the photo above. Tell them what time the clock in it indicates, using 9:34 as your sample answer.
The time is 12:23
